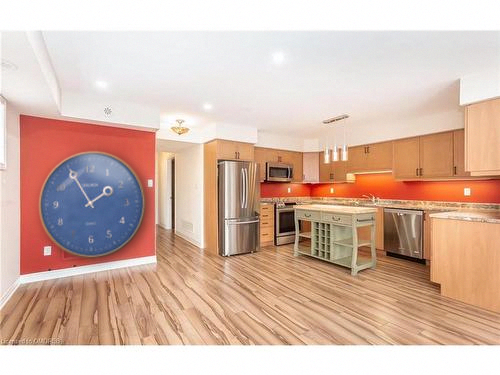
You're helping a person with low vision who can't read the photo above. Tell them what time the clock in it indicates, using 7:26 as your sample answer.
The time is 1:55
